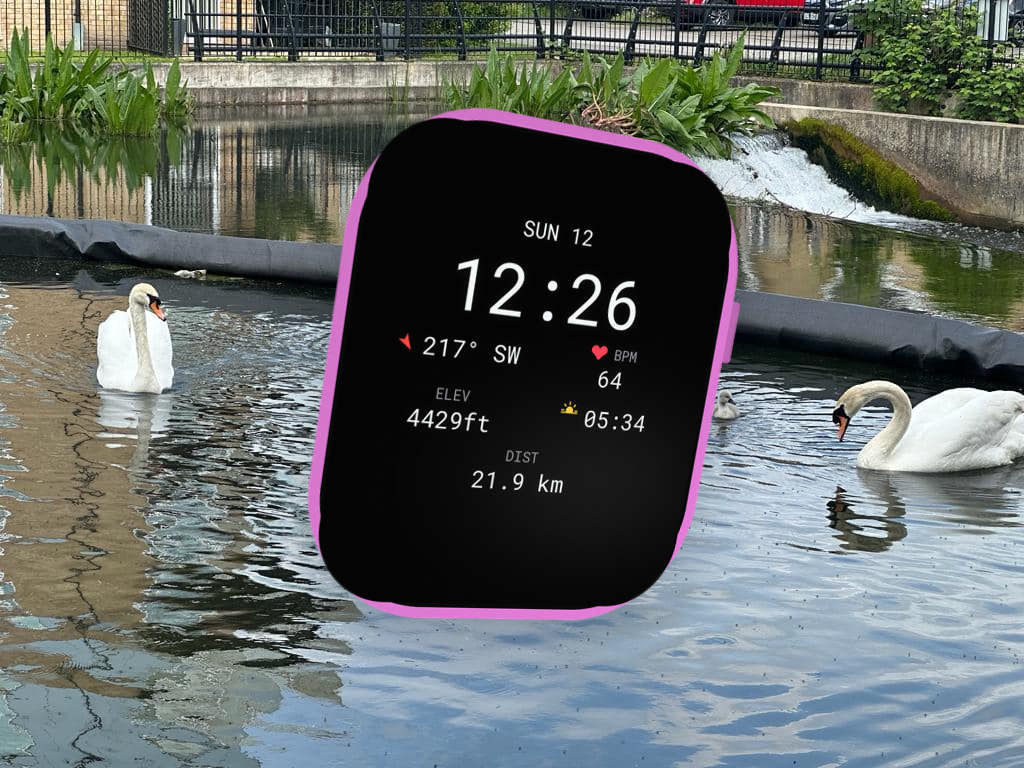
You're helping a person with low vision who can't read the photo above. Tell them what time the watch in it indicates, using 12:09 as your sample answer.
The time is 12:26
